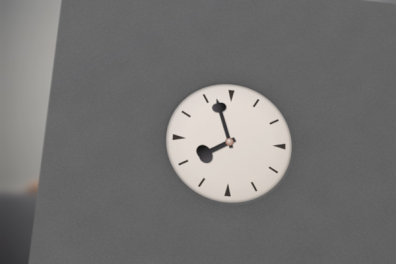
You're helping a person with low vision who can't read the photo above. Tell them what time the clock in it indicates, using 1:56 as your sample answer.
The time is 7:57
